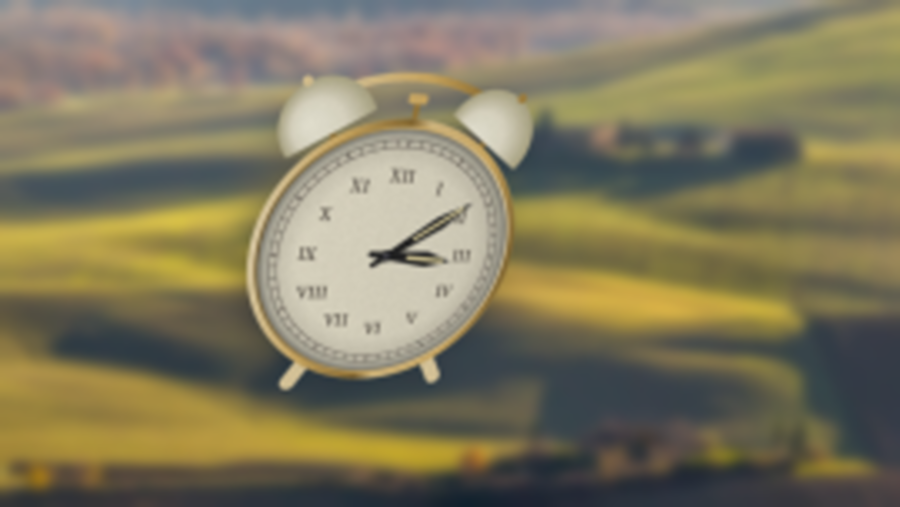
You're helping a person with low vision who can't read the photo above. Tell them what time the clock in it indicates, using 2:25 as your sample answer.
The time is 3:09
